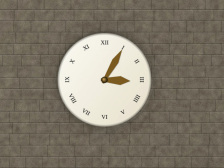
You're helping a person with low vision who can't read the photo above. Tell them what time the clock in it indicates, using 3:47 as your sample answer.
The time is 3:05
